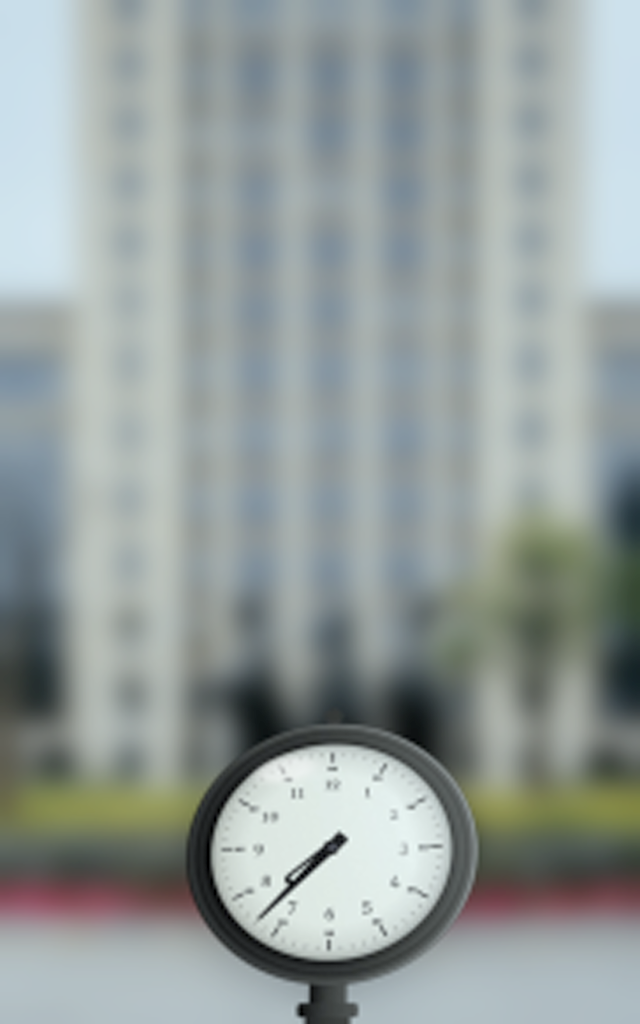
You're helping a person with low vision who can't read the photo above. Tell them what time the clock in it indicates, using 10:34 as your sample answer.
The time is 7:37
